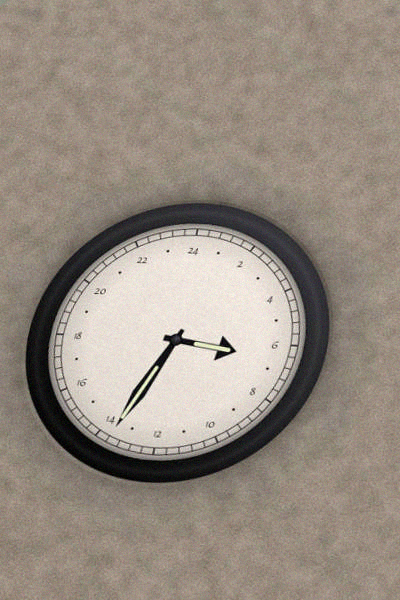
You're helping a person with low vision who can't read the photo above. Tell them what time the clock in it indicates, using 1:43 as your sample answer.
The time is 6:34
